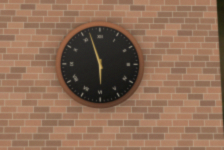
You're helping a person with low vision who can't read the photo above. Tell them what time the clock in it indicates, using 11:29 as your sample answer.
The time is 5:57
